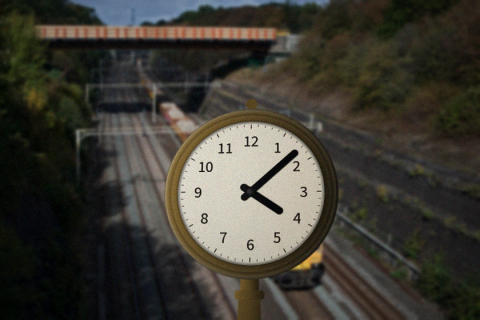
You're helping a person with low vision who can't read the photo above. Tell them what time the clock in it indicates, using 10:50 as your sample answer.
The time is 4:08
